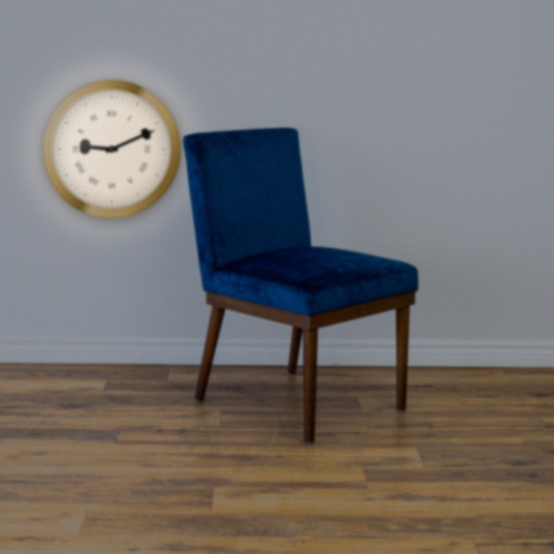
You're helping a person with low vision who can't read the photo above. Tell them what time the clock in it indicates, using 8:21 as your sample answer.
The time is 9:11
